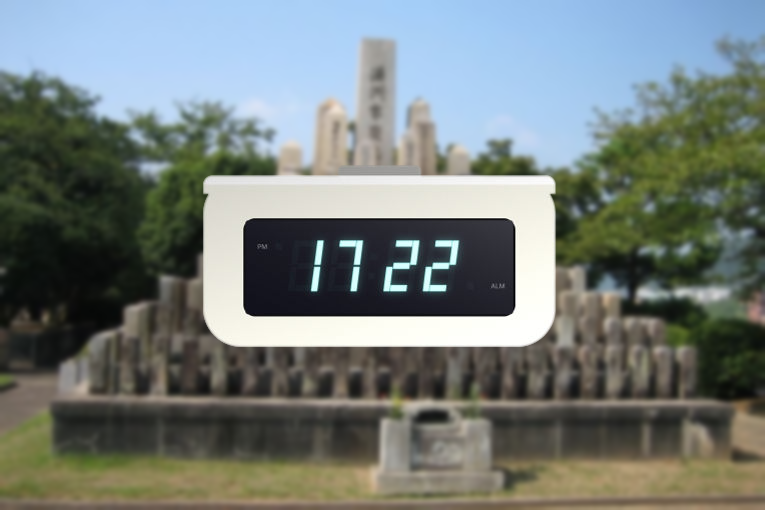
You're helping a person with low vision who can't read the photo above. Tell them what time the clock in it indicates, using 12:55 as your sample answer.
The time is 17:22
